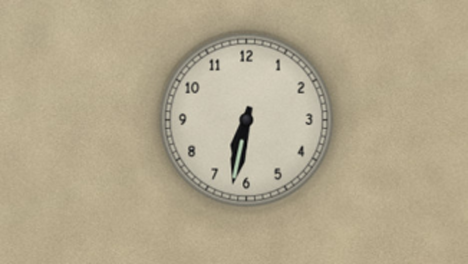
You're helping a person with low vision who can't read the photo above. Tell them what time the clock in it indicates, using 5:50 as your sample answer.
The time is 6:32
